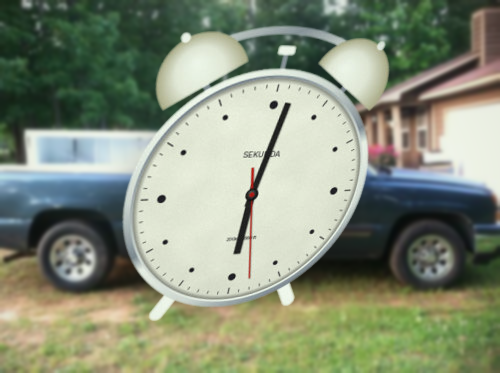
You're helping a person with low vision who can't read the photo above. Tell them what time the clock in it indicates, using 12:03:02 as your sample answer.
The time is 6:01:28
